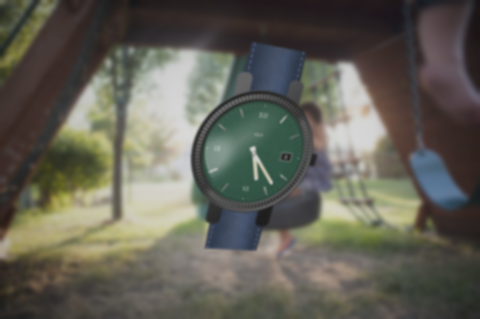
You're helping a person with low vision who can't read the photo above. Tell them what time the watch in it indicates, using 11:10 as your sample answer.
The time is 5:23
